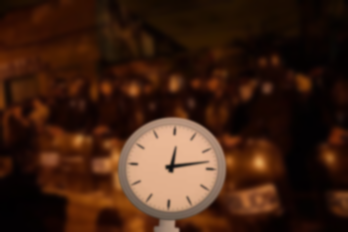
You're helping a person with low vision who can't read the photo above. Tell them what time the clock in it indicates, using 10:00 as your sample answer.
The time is 12:13
